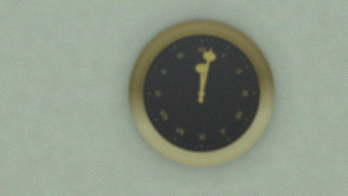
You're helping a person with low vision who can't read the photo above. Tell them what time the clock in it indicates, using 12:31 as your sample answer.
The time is 12:02
